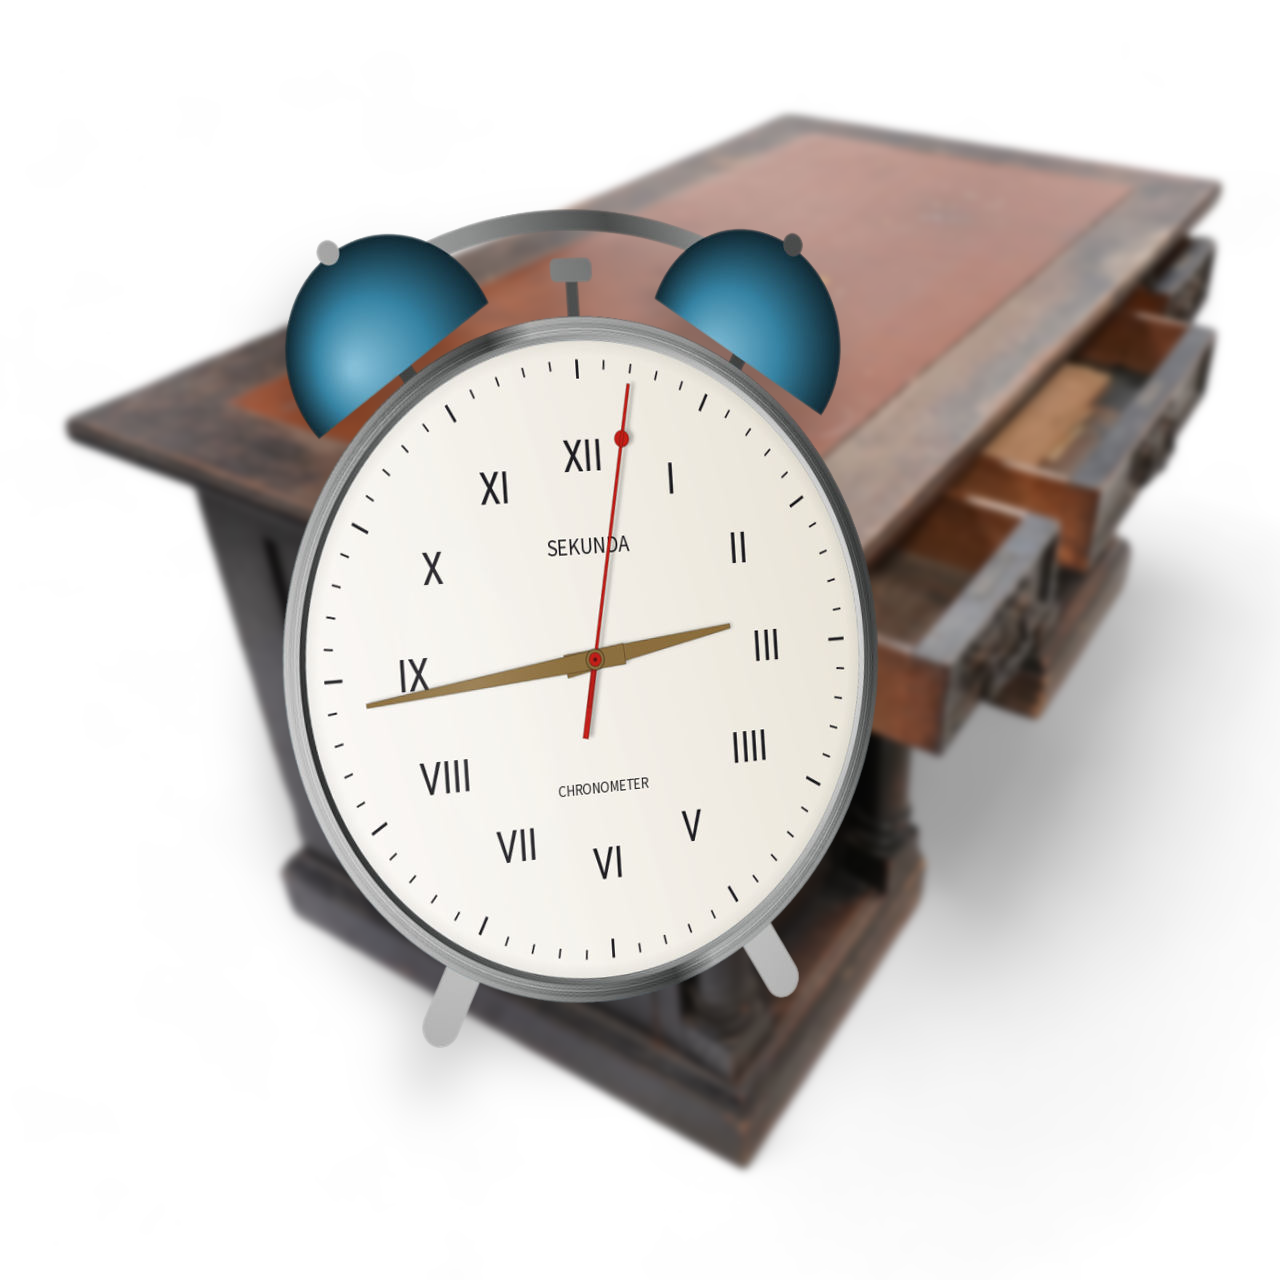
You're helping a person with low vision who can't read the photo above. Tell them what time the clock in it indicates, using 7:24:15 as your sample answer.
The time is 2:44:02
